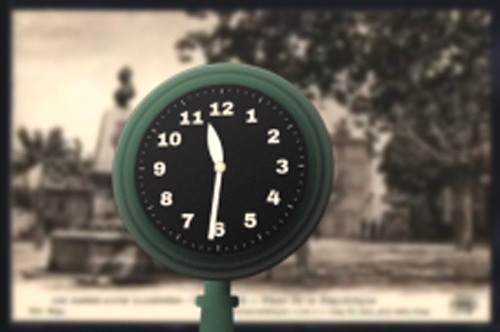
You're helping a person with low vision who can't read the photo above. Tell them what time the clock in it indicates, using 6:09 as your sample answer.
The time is 11:31
